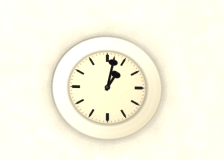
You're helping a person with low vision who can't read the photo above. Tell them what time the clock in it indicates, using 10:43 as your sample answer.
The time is 1:02
